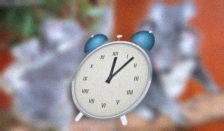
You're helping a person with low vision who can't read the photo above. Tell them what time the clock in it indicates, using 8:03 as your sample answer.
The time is 12:07
